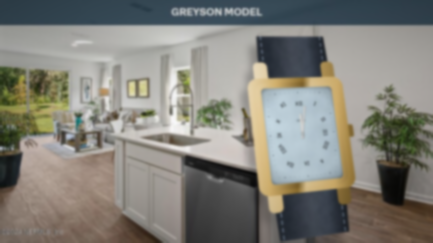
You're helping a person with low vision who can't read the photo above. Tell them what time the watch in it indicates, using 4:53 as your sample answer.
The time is 12:02
